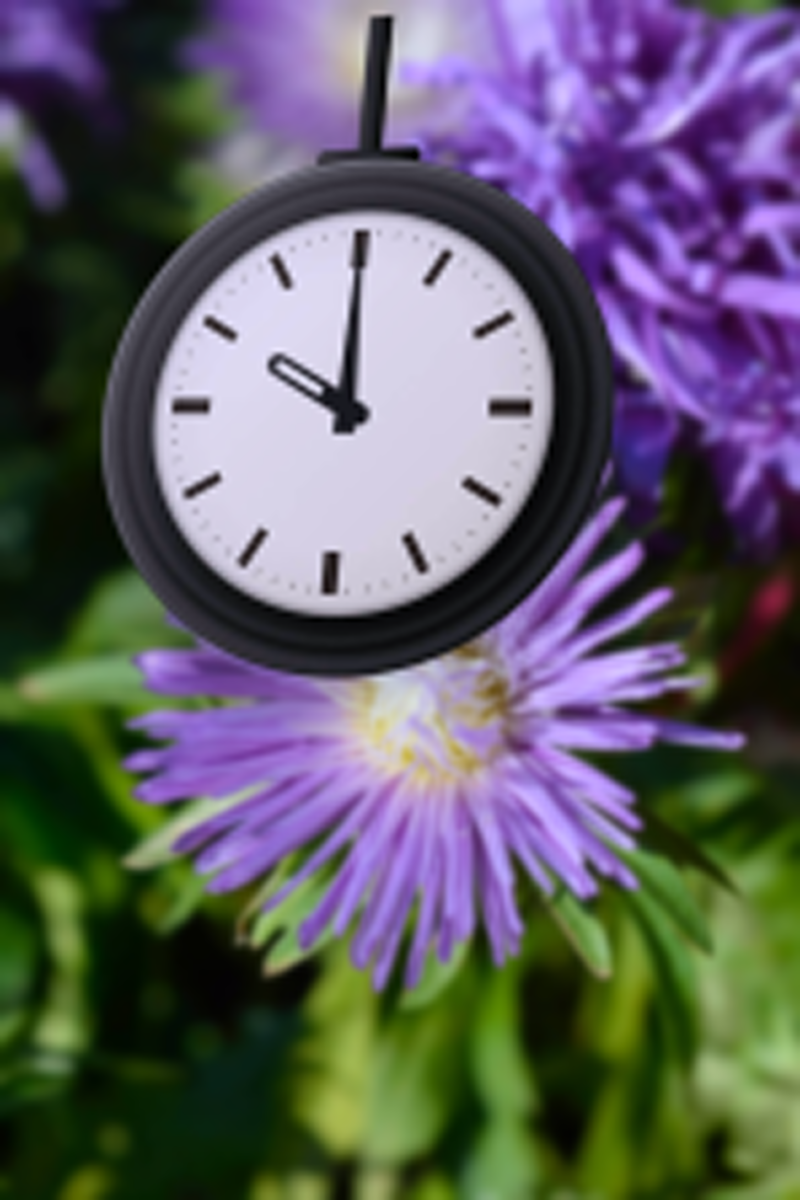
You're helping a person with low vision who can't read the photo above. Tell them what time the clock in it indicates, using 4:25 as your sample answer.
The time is 10:00
